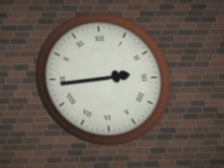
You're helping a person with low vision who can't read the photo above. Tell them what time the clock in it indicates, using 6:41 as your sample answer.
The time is 2:44
